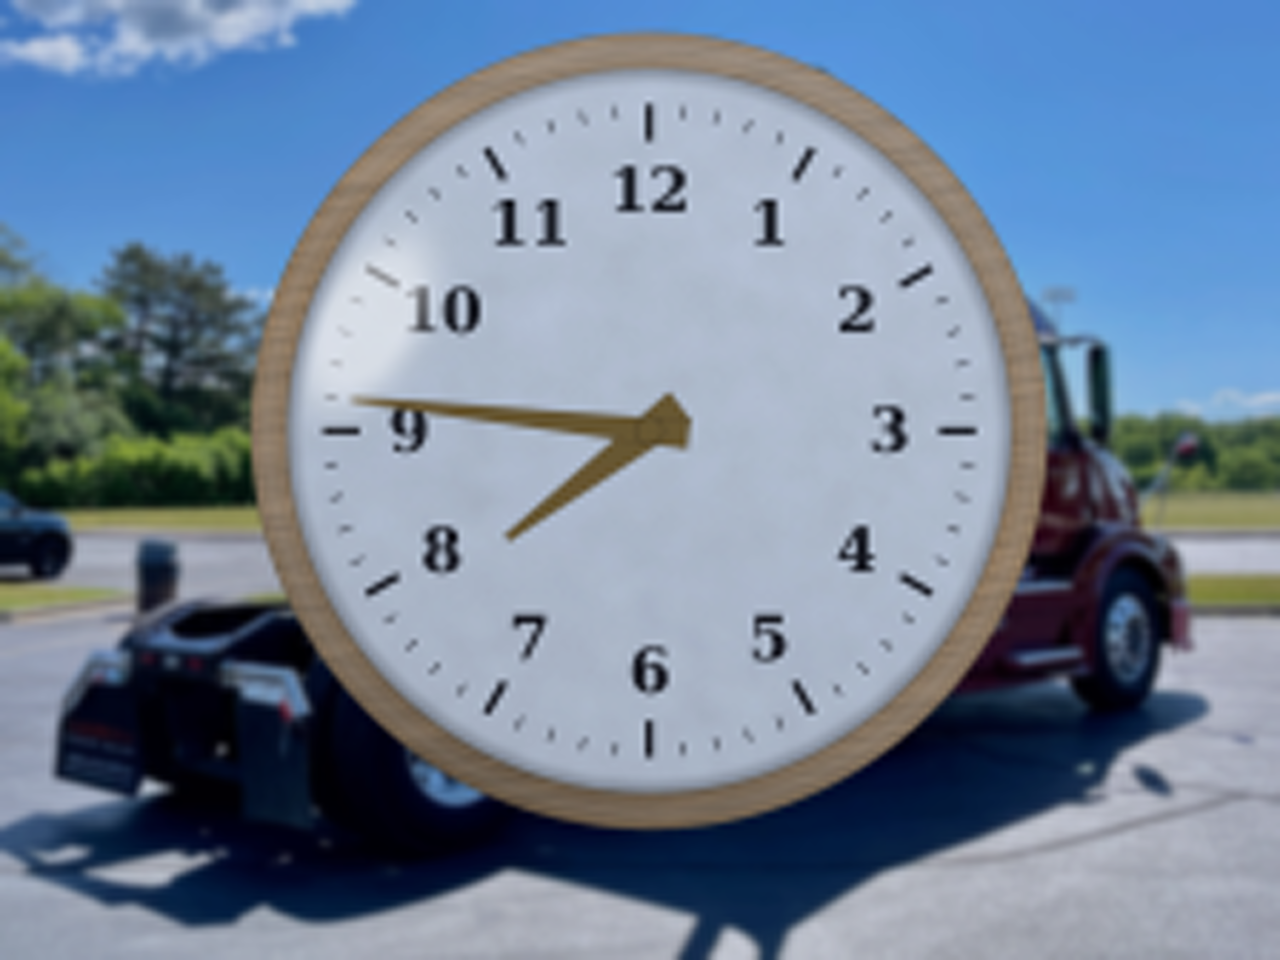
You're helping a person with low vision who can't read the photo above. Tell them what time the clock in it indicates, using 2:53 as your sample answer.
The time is 7:46
